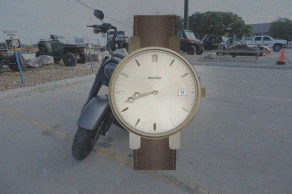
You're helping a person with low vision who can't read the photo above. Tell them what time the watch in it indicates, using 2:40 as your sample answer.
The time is 8:42
